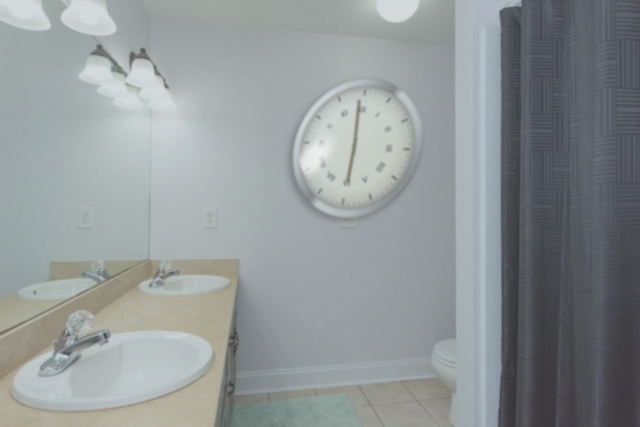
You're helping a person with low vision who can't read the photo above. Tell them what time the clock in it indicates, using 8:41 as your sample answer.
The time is 5:59
